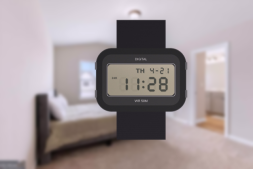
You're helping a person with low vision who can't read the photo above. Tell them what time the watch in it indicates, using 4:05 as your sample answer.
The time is 11:28
